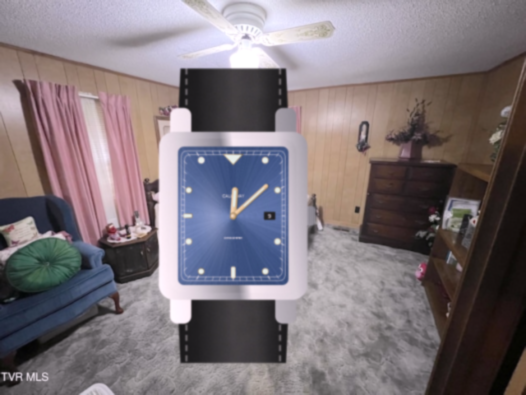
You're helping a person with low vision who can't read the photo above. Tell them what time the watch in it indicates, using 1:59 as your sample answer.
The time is 12:08
